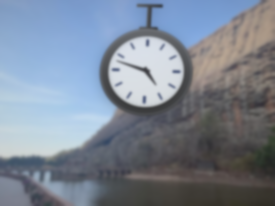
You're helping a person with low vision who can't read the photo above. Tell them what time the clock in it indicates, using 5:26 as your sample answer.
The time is 4:48
